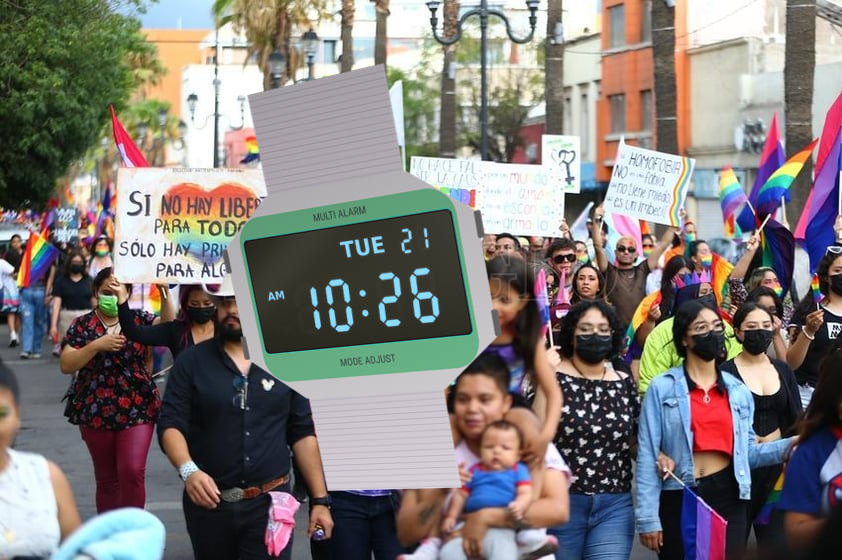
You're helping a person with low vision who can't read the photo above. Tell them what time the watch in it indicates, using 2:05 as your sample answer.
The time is 10:26
